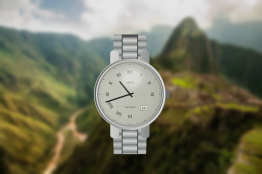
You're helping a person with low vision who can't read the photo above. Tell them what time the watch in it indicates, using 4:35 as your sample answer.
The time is 10:42
